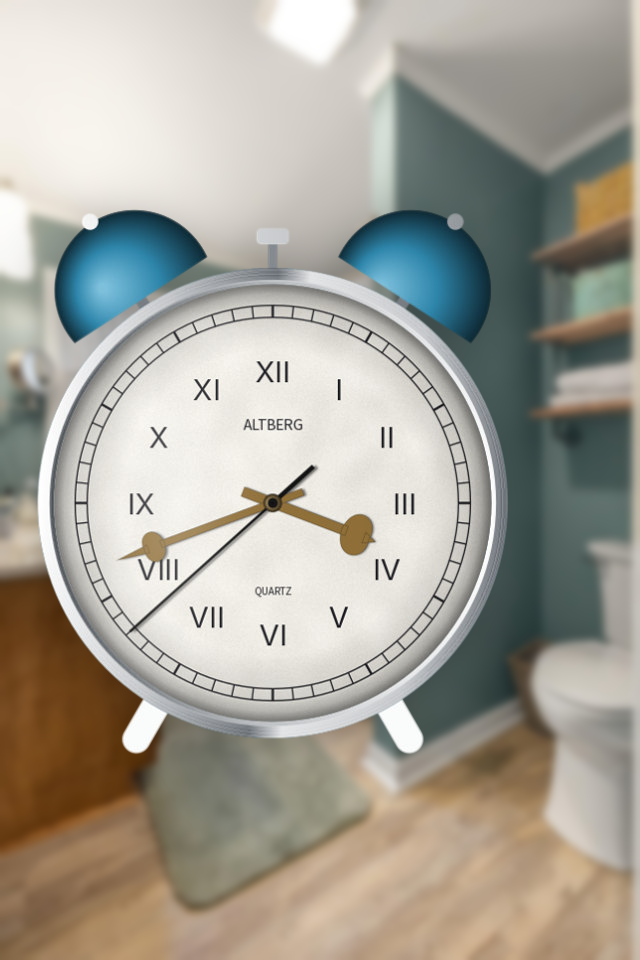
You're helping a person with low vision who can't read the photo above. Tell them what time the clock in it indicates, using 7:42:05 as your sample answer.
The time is 3:41:38
